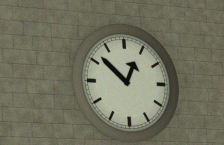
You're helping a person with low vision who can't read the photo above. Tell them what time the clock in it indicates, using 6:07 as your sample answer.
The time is 12:52
